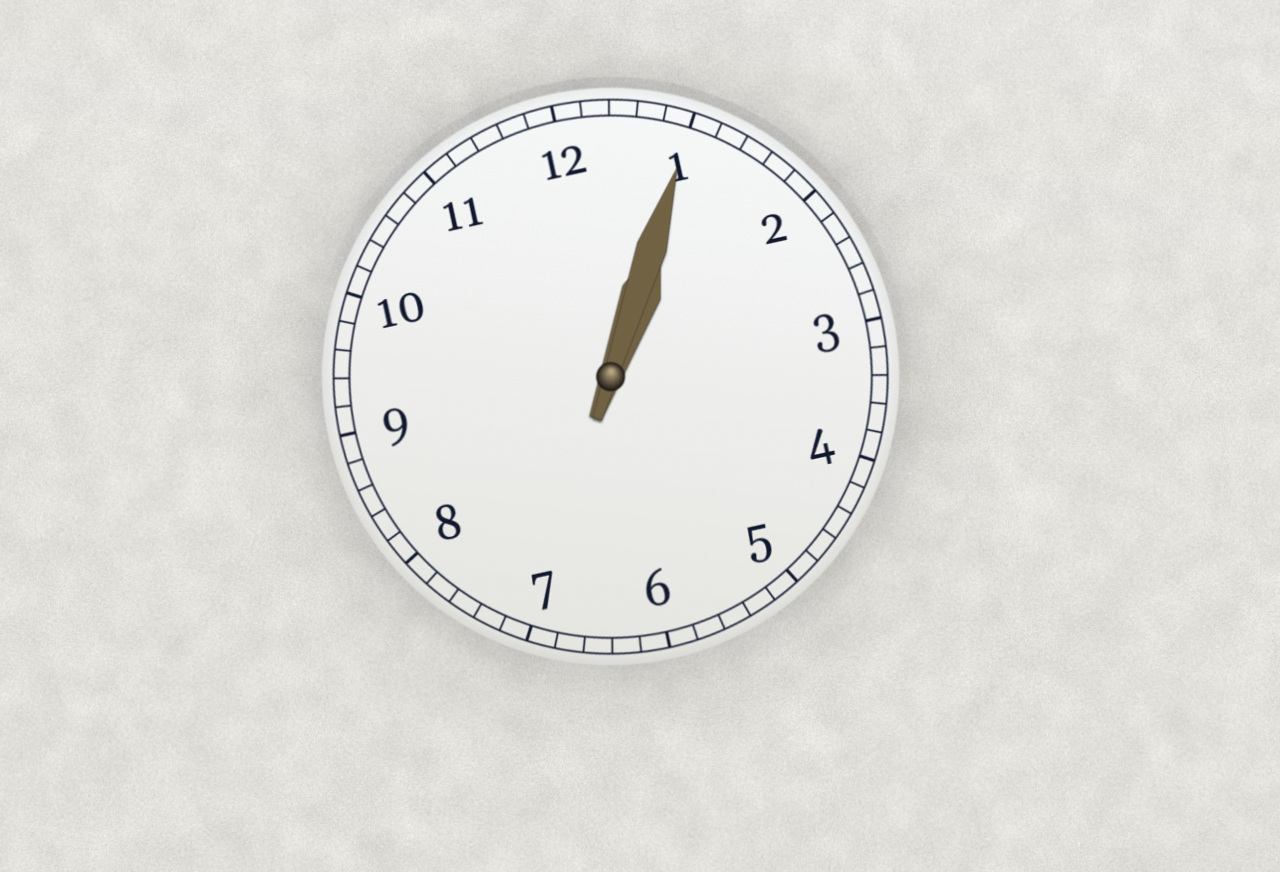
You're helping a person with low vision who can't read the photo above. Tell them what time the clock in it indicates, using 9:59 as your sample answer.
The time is 1:05
